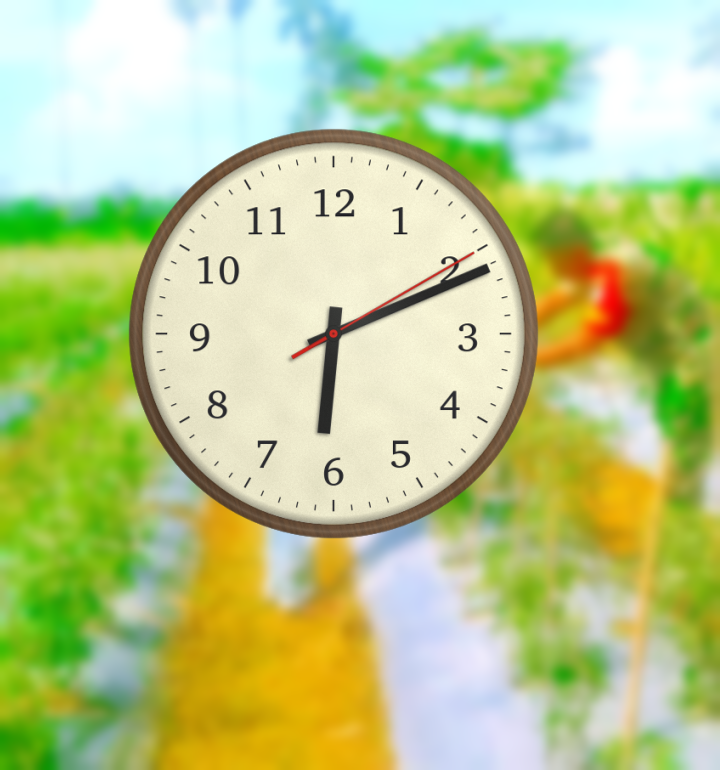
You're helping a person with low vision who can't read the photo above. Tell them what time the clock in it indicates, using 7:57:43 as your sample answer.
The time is 6:11:10
